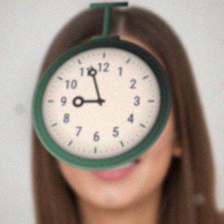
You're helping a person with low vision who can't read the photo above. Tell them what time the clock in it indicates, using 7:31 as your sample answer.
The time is 8:57
